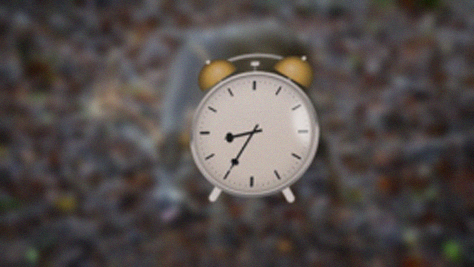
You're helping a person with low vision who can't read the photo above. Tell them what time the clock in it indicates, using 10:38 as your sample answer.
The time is 8:35
